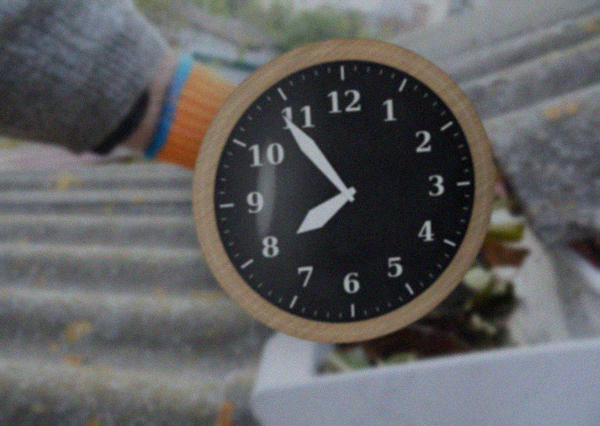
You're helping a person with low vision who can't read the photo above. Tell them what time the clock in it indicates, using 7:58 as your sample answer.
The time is 7:54
